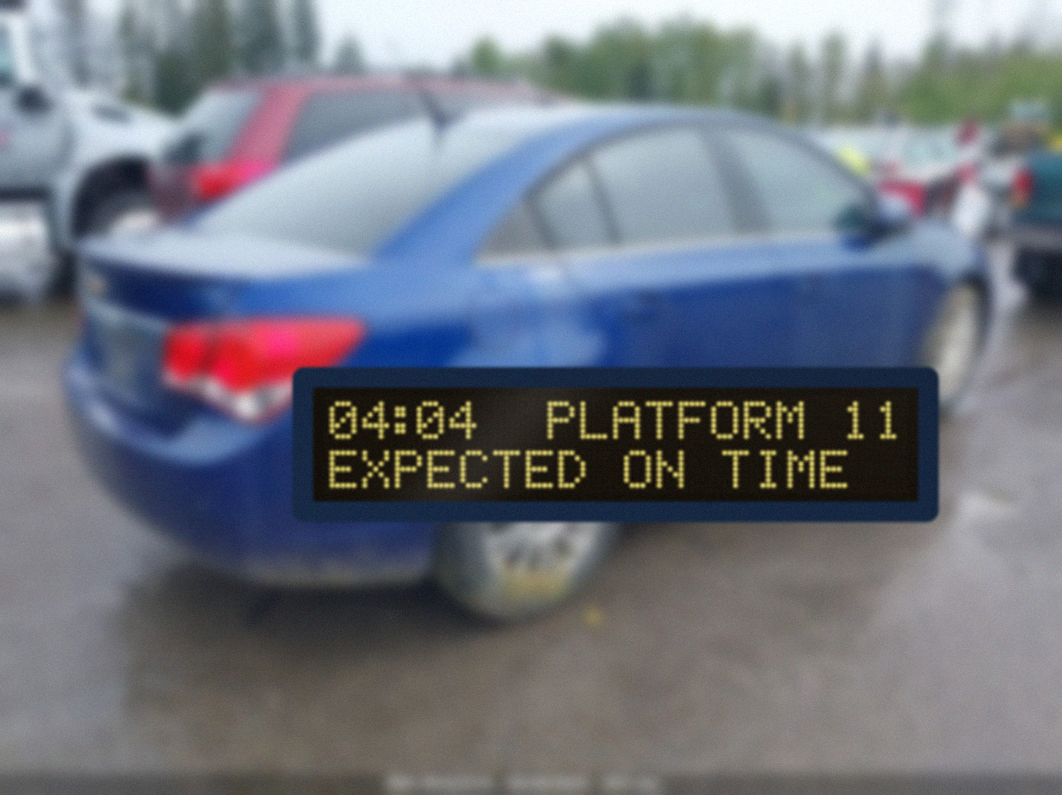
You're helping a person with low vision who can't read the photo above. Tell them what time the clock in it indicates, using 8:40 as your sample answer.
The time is 4:04
